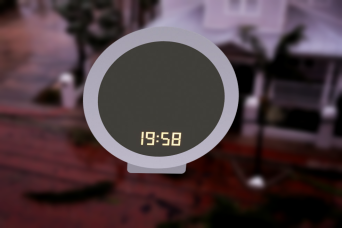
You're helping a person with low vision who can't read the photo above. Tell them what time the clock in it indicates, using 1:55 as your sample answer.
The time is 19:58
